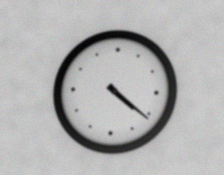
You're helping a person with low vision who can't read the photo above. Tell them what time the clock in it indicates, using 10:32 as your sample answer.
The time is 4:21
